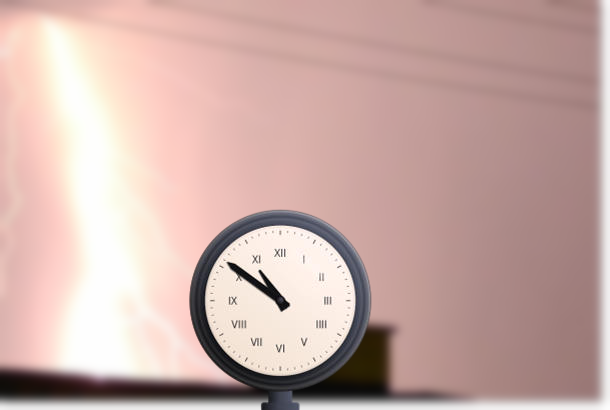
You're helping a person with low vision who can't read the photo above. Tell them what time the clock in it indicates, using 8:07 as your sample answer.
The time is 10:51
